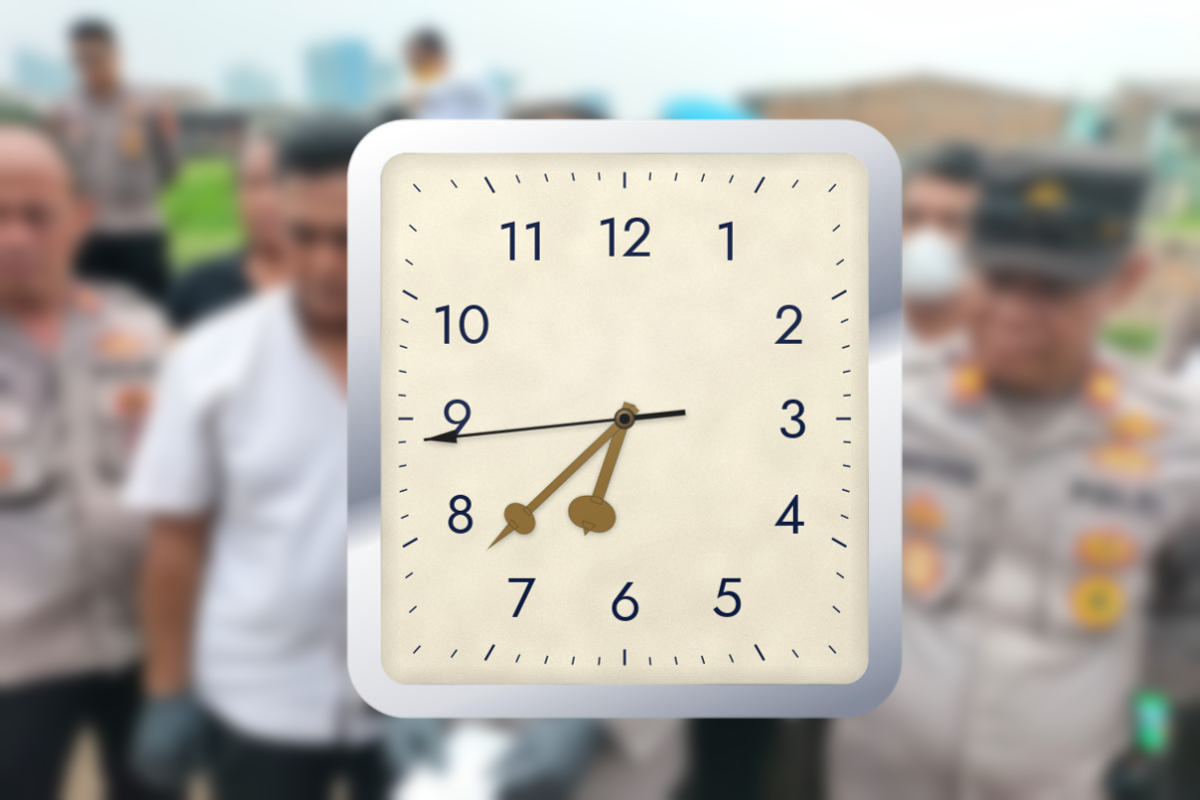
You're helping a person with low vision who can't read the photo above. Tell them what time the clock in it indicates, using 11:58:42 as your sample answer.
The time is 6:37:44
